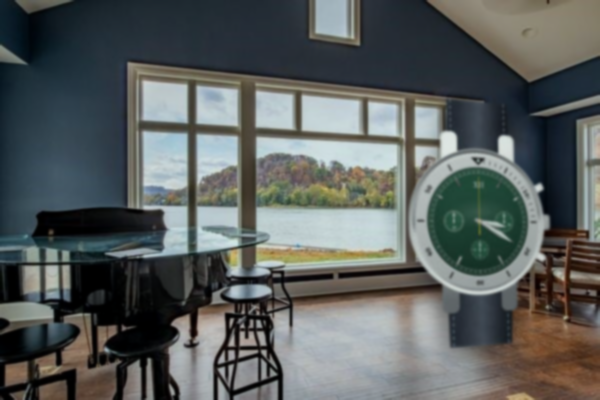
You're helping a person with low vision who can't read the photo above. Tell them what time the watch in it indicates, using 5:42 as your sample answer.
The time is 3:20
